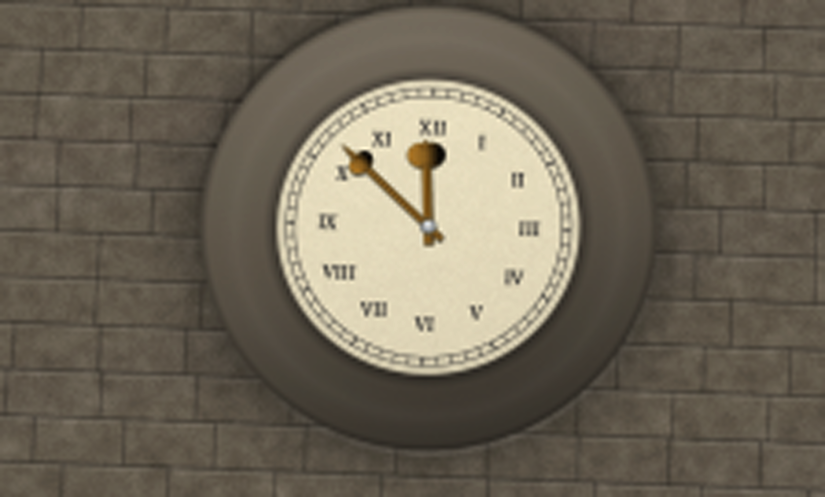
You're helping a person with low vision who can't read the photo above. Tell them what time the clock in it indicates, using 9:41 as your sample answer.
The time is 11:52
